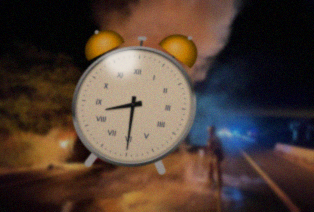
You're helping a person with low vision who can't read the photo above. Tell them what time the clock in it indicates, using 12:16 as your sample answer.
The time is 8:30
